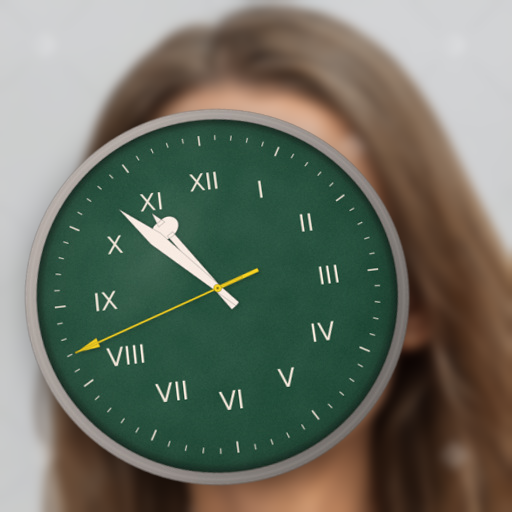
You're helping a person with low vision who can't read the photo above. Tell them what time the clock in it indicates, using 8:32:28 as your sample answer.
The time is 10:52:42
